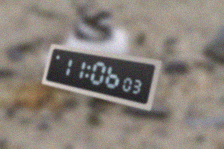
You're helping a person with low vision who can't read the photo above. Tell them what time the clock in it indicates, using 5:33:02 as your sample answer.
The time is 11:06:03
